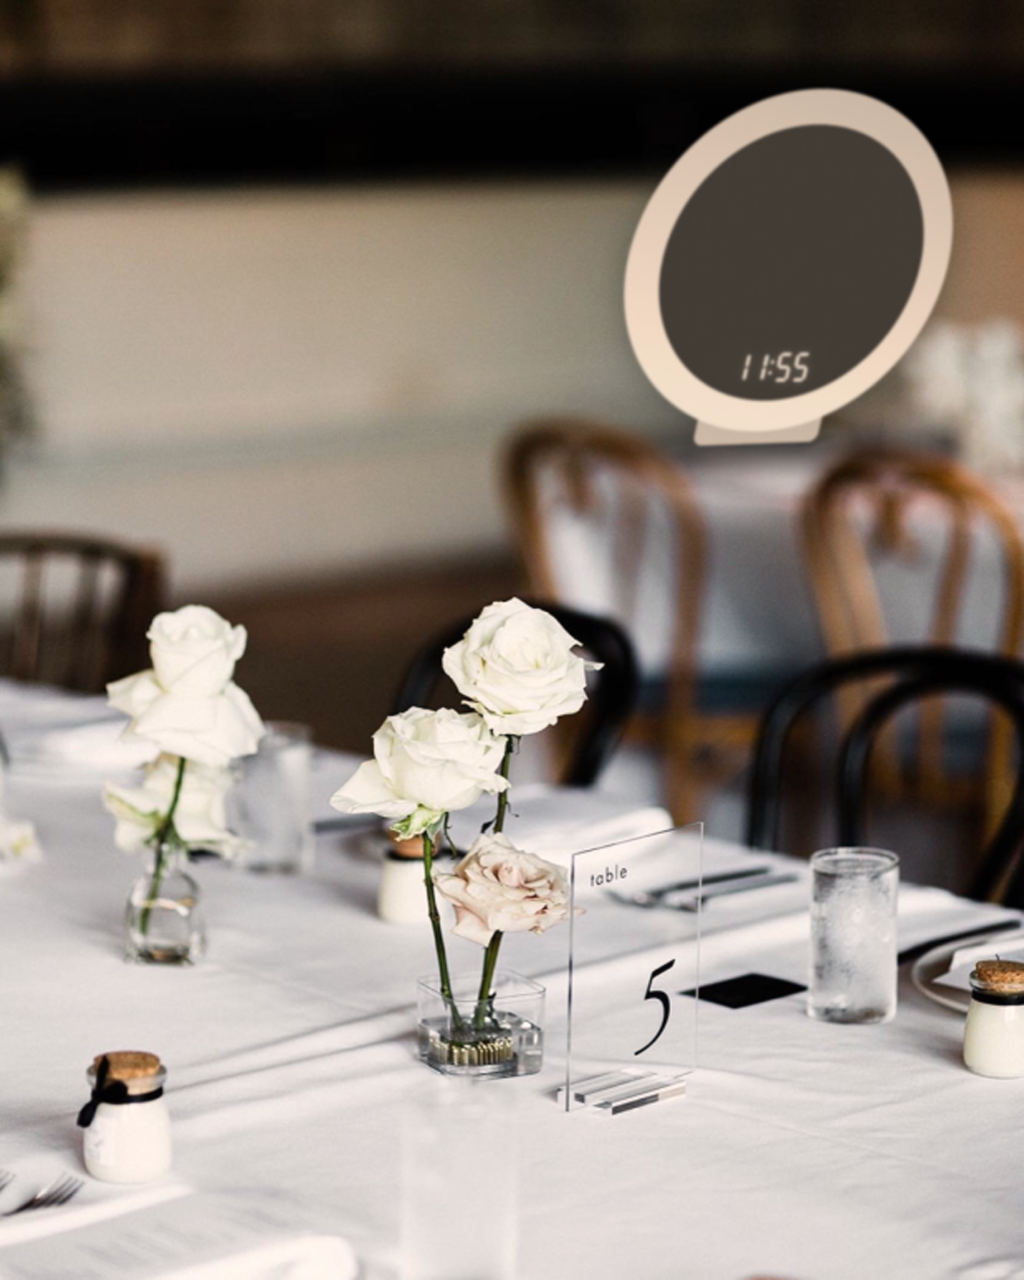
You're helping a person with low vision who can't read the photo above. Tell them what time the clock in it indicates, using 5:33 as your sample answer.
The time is 11:55
